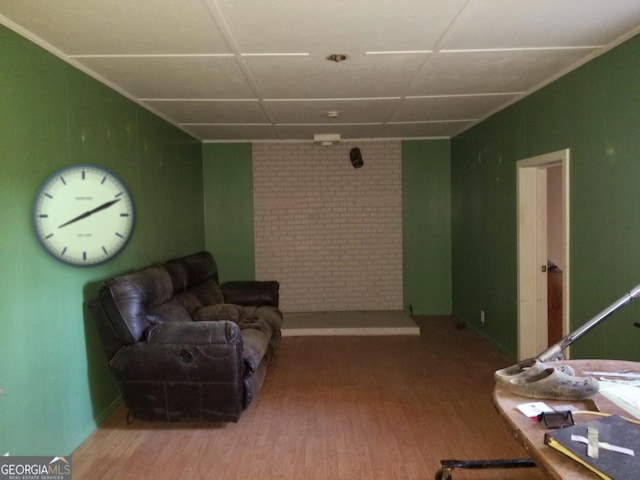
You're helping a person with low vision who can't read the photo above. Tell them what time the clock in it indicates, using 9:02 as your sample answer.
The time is 8:11
